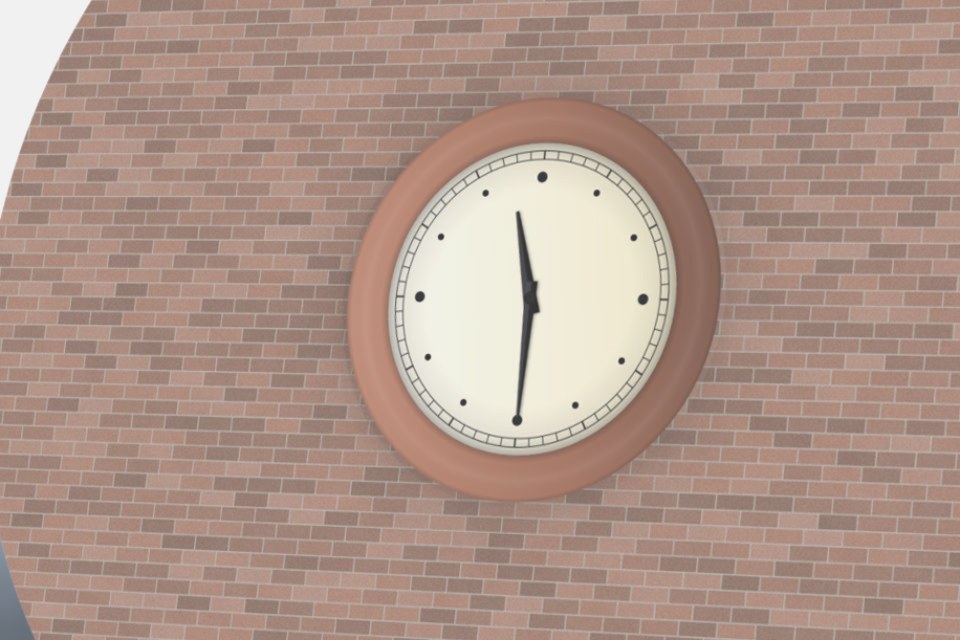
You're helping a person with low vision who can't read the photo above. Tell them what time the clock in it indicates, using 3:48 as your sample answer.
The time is 11:30
